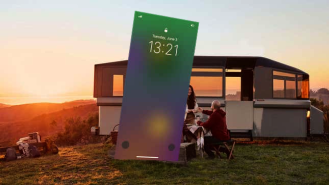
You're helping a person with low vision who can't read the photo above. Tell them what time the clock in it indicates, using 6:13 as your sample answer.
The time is 13:21
